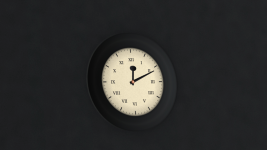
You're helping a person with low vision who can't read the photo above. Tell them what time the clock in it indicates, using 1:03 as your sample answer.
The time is 12:11
